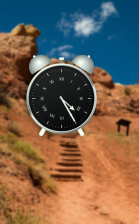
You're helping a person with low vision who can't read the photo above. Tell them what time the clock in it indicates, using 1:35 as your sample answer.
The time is 4:25
